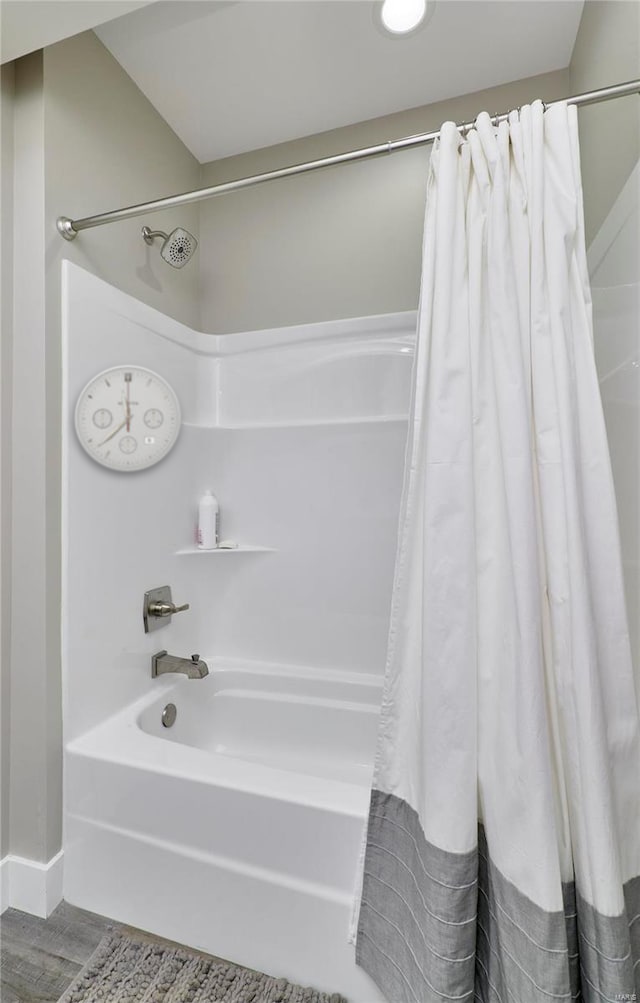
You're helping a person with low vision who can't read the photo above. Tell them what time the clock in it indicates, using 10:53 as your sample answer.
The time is 11:38
